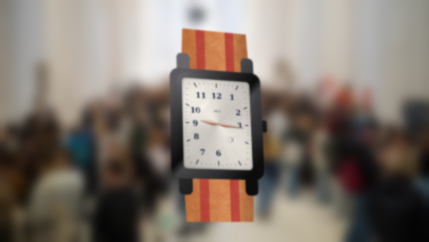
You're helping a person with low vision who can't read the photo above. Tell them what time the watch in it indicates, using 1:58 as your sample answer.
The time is 9:16
